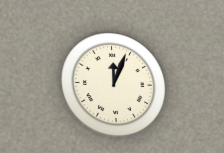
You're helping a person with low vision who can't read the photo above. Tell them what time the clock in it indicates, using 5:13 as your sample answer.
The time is 12:04
